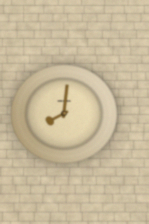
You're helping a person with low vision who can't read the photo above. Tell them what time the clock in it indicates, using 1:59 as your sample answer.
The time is 8:01
